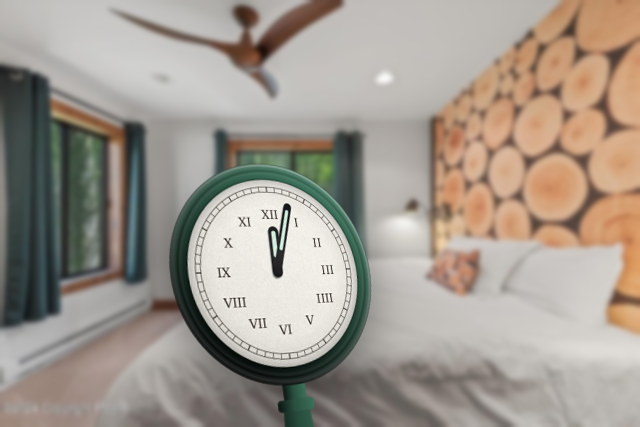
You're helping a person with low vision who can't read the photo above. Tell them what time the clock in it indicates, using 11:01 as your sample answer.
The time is 12:03
